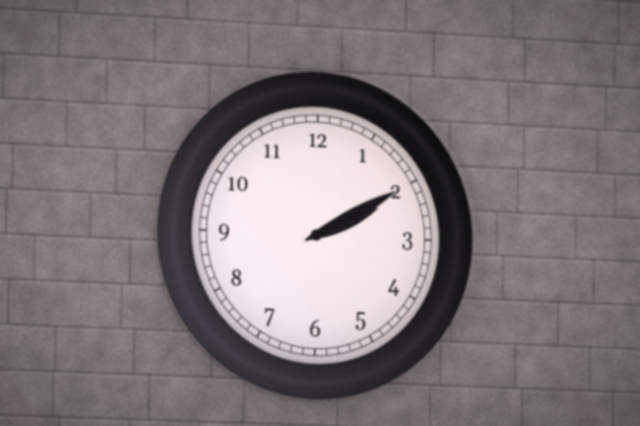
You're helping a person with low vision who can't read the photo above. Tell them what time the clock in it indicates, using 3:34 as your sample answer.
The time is 2:10
